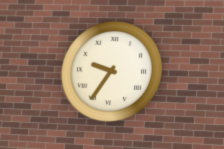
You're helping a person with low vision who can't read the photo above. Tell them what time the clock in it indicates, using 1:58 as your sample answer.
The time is 9:35
